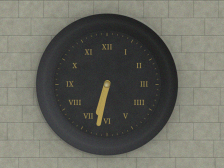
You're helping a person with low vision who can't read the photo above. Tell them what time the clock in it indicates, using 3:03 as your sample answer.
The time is 6:32
